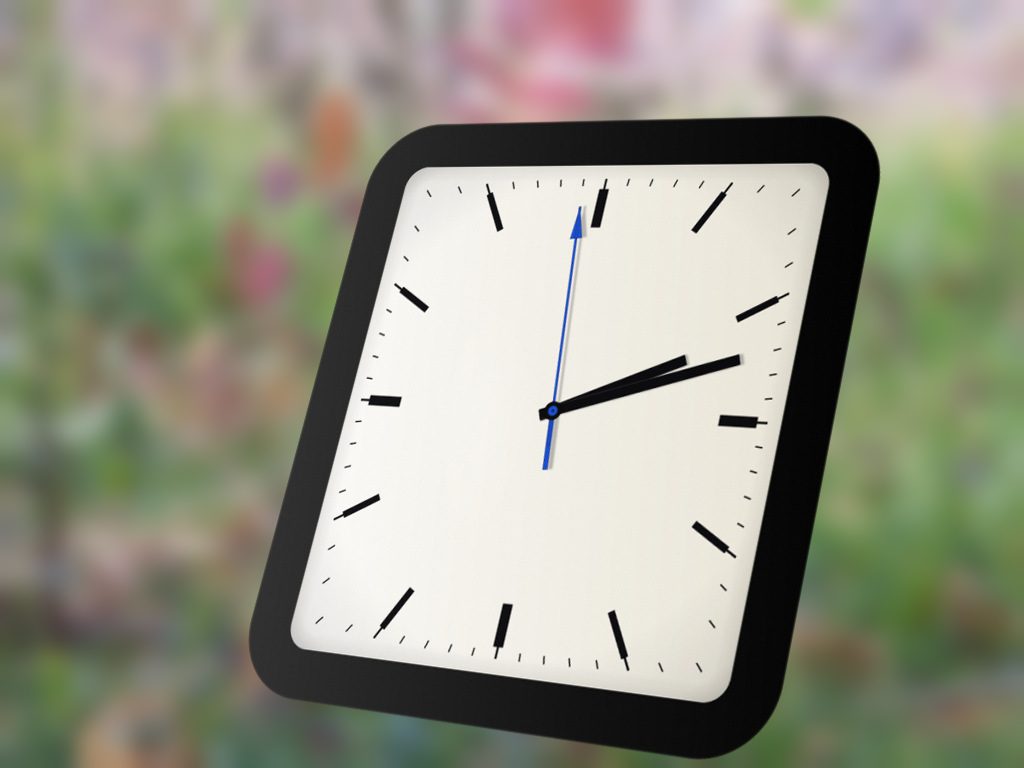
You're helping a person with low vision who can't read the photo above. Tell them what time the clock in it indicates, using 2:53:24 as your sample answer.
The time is 2:11:59
